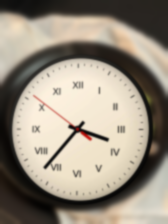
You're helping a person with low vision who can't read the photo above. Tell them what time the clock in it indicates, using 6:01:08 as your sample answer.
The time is 3:36:51
